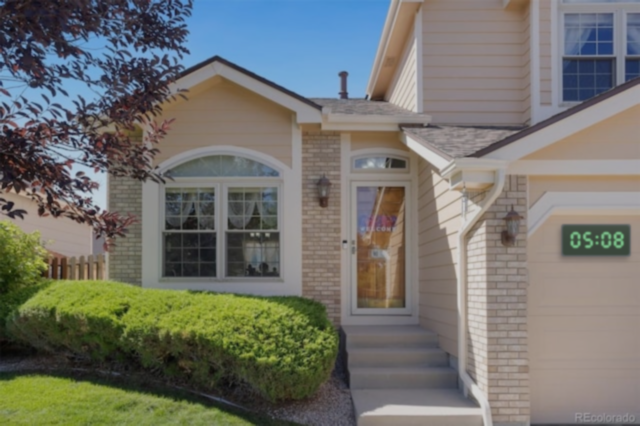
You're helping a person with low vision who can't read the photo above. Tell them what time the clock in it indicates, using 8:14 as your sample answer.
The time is 5:08
